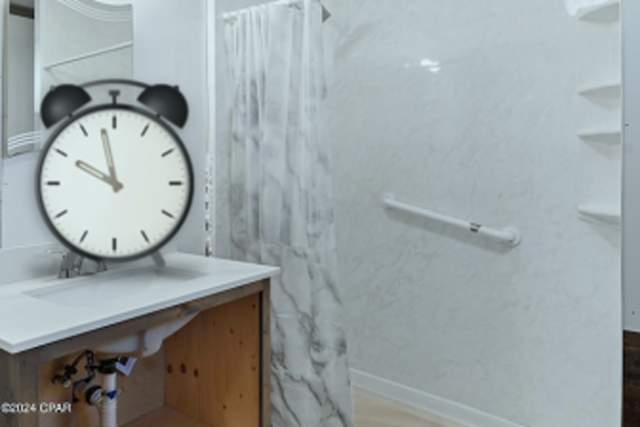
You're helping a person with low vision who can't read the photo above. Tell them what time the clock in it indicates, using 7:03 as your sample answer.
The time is 9:58
